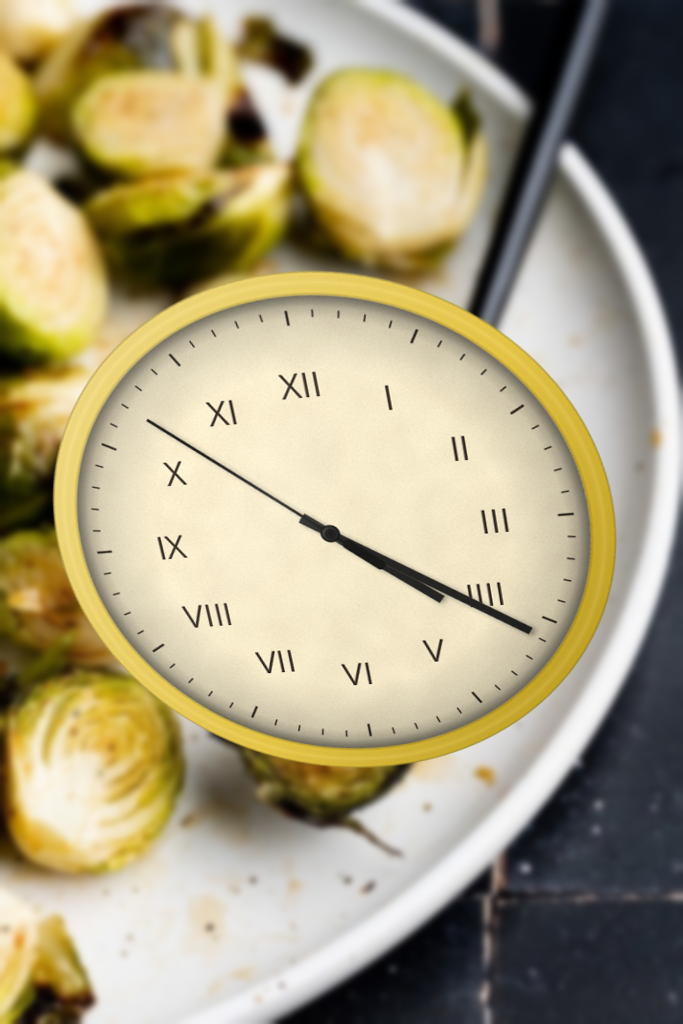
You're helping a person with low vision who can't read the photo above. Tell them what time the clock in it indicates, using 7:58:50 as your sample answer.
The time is 4:20:52
